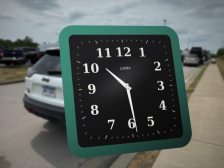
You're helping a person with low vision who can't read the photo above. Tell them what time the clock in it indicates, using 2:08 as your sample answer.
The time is 10:29
